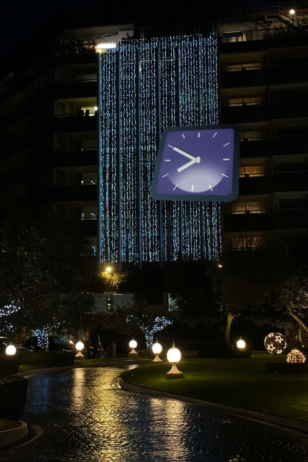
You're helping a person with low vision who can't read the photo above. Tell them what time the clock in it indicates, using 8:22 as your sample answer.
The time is 7:50
